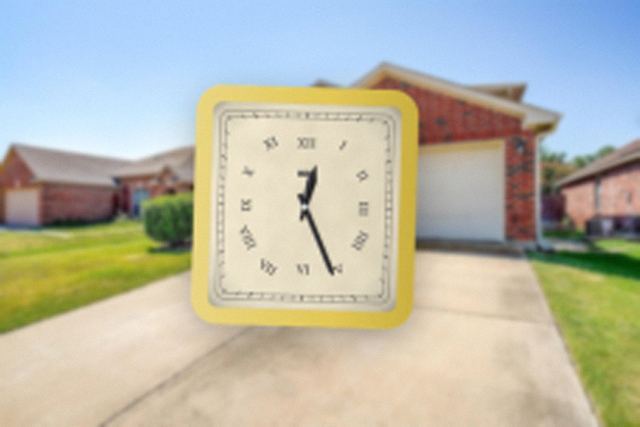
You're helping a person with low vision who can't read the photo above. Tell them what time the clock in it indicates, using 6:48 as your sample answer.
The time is 12:26
